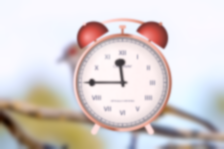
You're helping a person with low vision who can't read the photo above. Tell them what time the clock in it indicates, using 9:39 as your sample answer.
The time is 11:45
